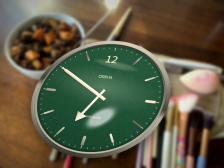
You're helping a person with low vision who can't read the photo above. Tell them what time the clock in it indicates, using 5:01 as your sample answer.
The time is 6:50
